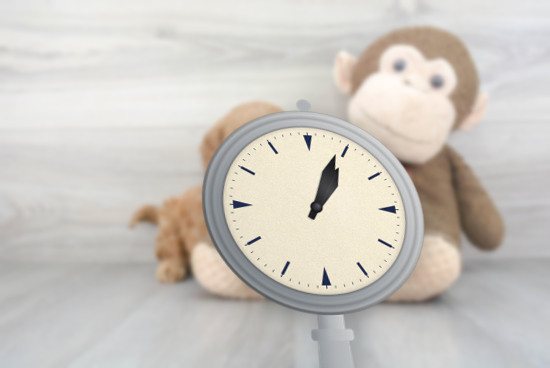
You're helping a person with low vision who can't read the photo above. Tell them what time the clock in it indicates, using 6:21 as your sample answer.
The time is 1:04
